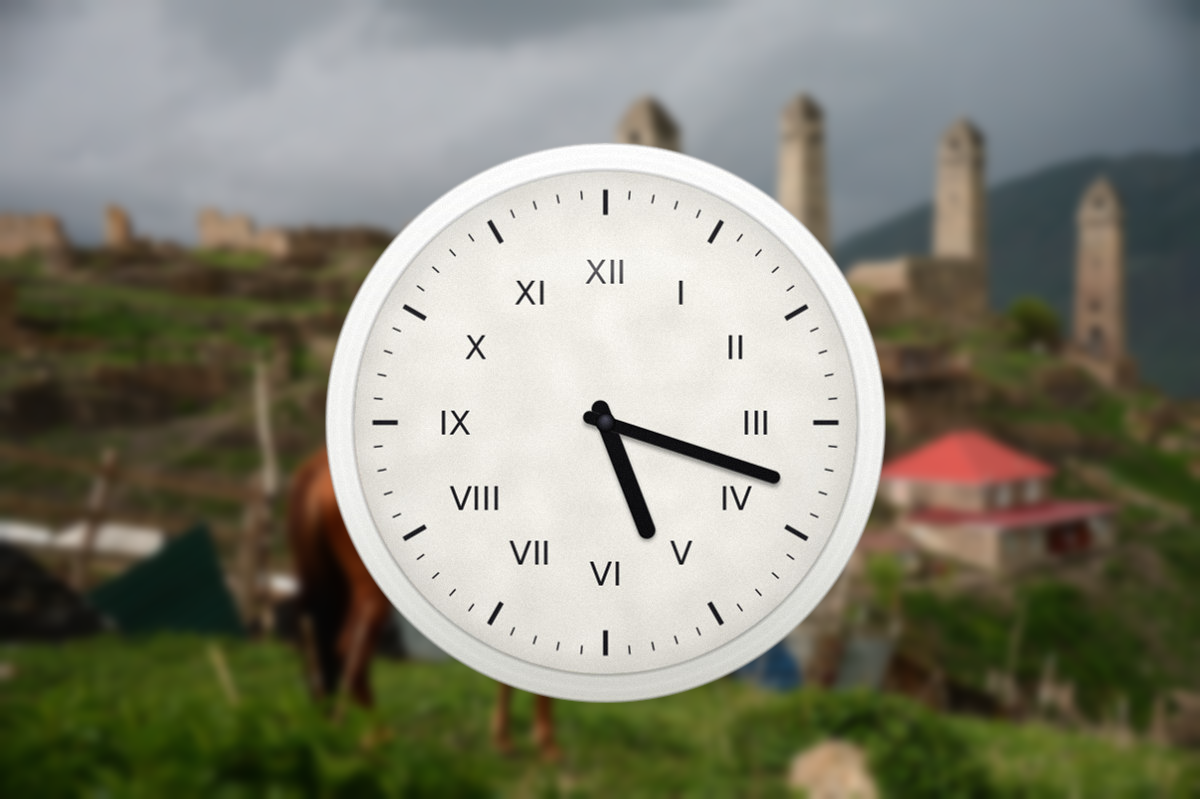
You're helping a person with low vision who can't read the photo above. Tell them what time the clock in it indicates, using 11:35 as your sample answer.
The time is 5:18
